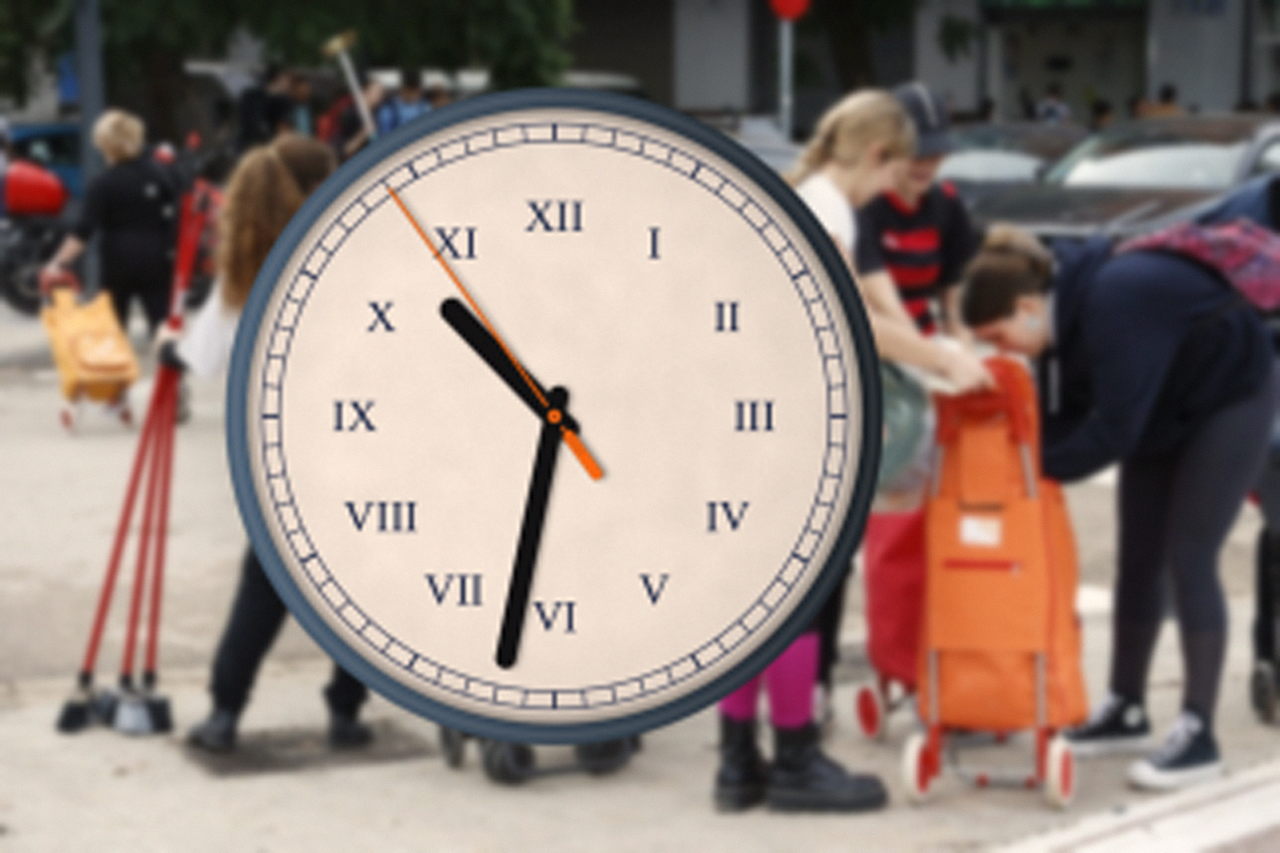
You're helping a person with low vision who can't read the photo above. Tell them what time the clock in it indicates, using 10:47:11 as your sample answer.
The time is 10:31:54
